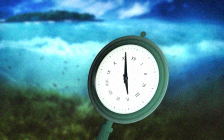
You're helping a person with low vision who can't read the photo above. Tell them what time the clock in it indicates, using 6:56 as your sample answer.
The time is 4:56
